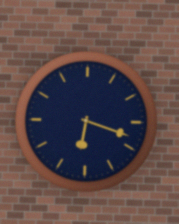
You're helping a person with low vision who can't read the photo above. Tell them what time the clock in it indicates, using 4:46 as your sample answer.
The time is 6:18
